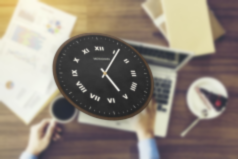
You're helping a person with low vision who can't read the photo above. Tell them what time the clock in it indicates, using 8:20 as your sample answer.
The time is 5:06
